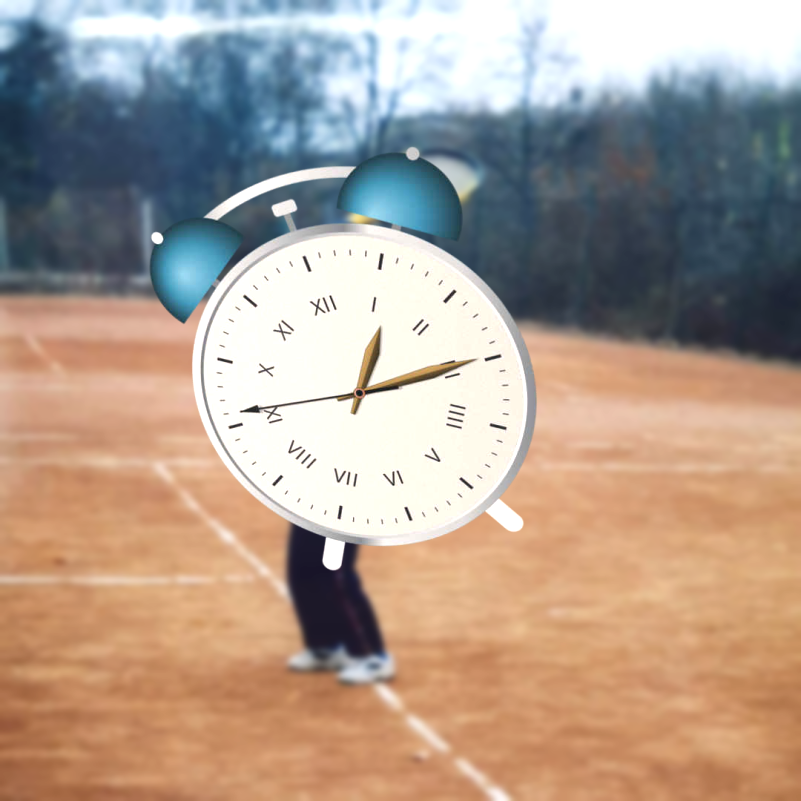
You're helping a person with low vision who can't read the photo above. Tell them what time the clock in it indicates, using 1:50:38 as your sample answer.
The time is 1:14:46
